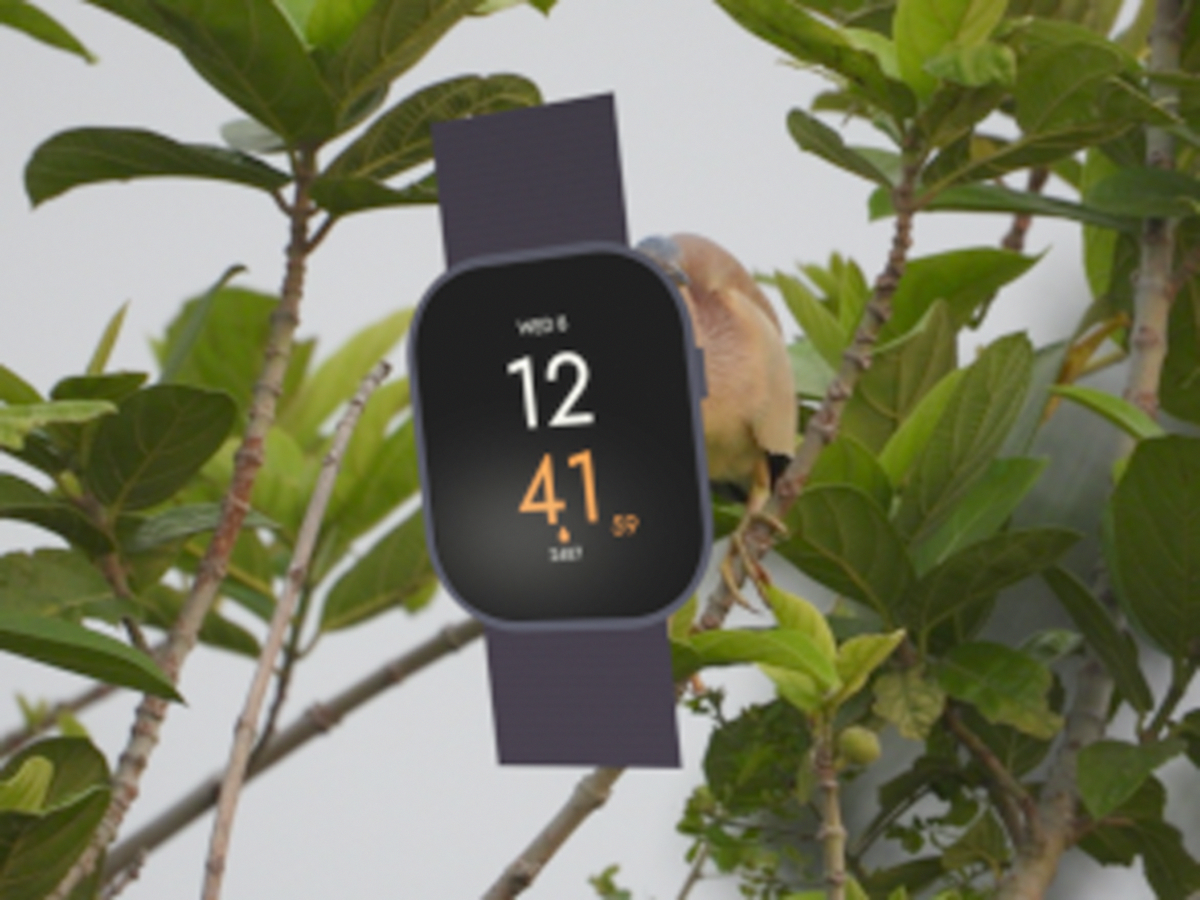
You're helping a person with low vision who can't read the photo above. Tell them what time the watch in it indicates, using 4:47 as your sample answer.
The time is 12:41
